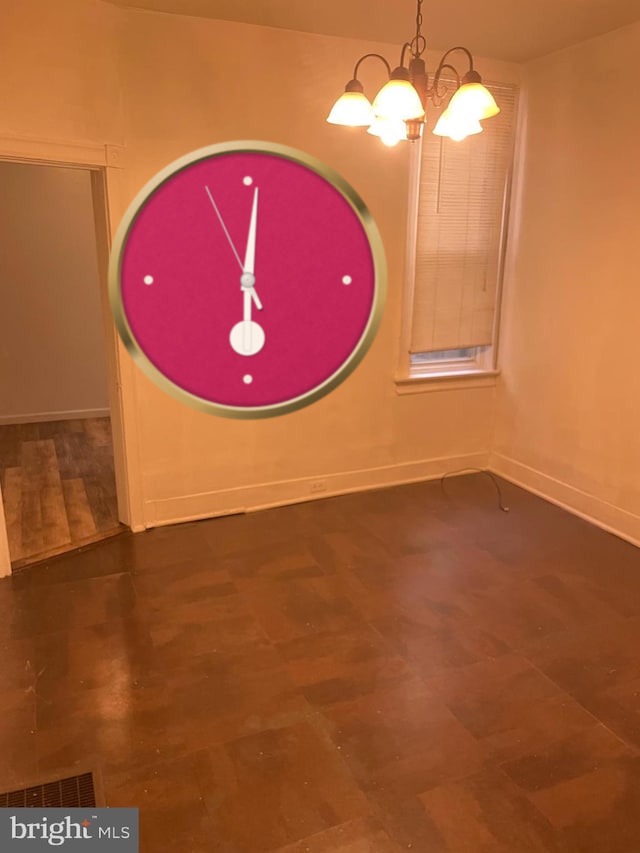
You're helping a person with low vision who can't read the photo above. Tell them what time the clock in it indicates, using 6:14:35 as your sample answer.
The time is 6:00:56
